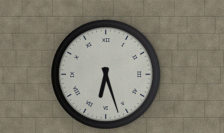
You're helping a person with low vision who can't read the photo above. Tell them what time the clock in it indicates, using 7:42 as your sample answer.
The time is 6:27
